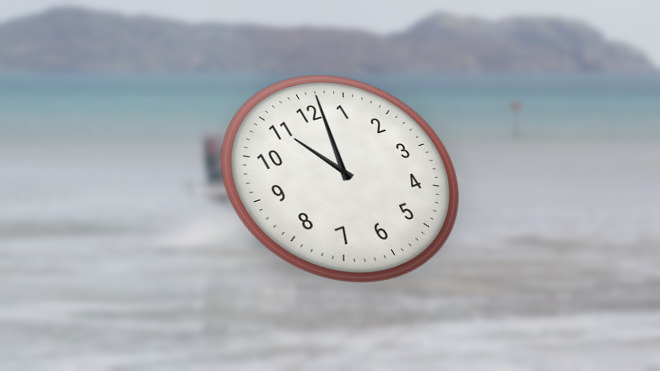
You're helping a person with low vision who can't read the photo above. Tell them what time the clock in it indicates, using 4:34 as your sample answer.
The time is 11:02
